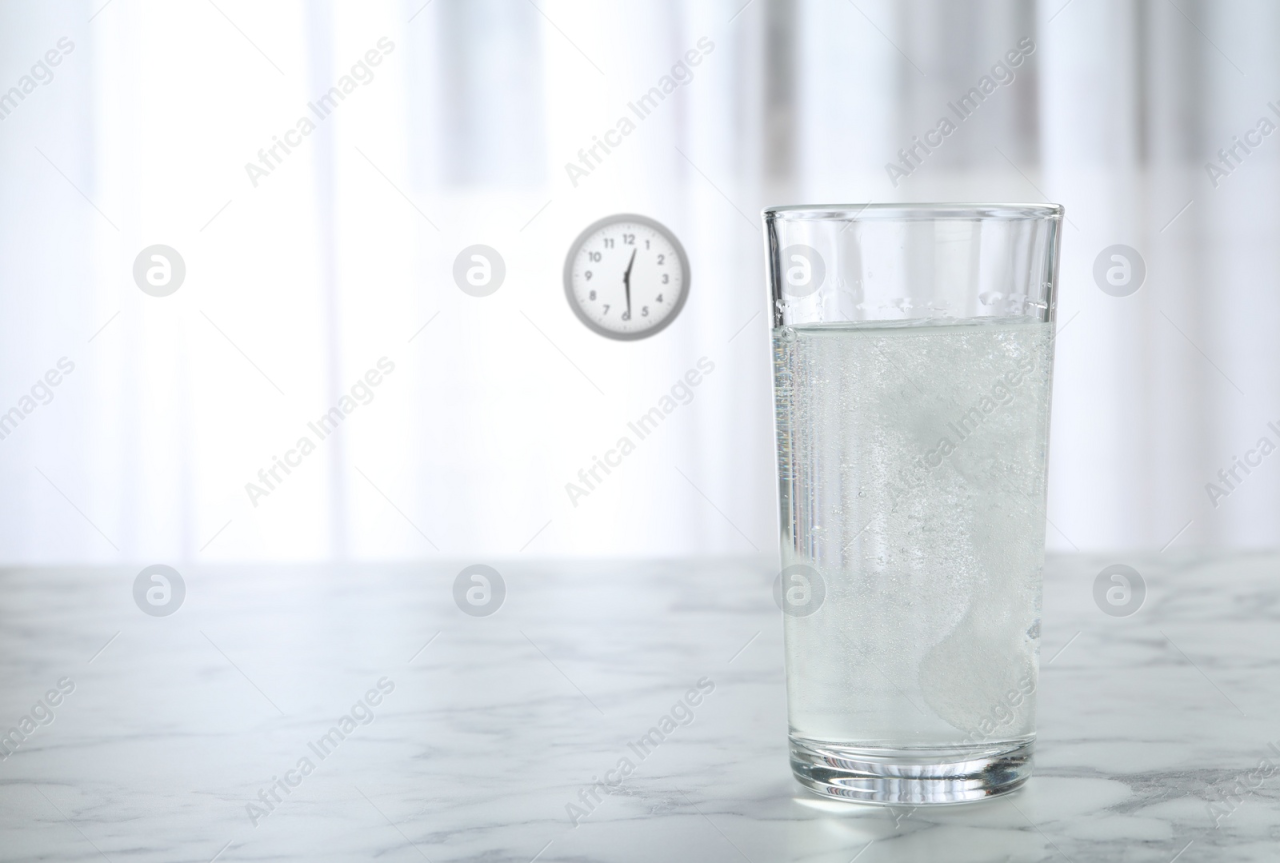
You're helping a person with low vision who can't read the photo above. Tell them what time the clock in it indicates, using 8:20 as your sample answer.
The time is 12:29
